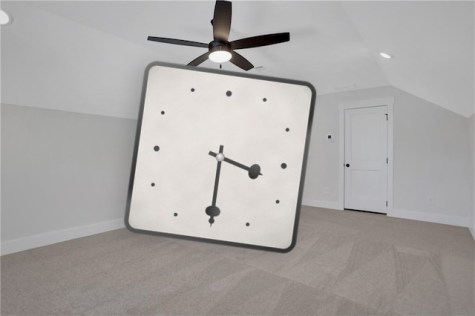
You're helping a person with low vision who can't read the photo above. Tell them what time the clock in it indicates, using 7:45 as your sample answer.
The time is 3:30
